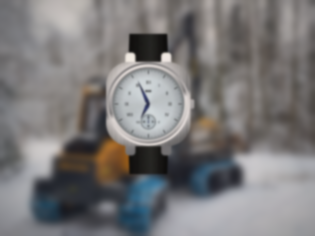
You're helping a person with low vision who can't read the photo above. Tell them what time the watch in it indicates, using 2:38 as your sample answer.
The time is 6:56
